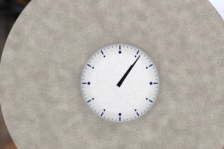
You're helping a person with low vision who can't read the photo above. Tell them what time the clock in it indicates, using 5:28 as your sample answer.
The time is 1:06
